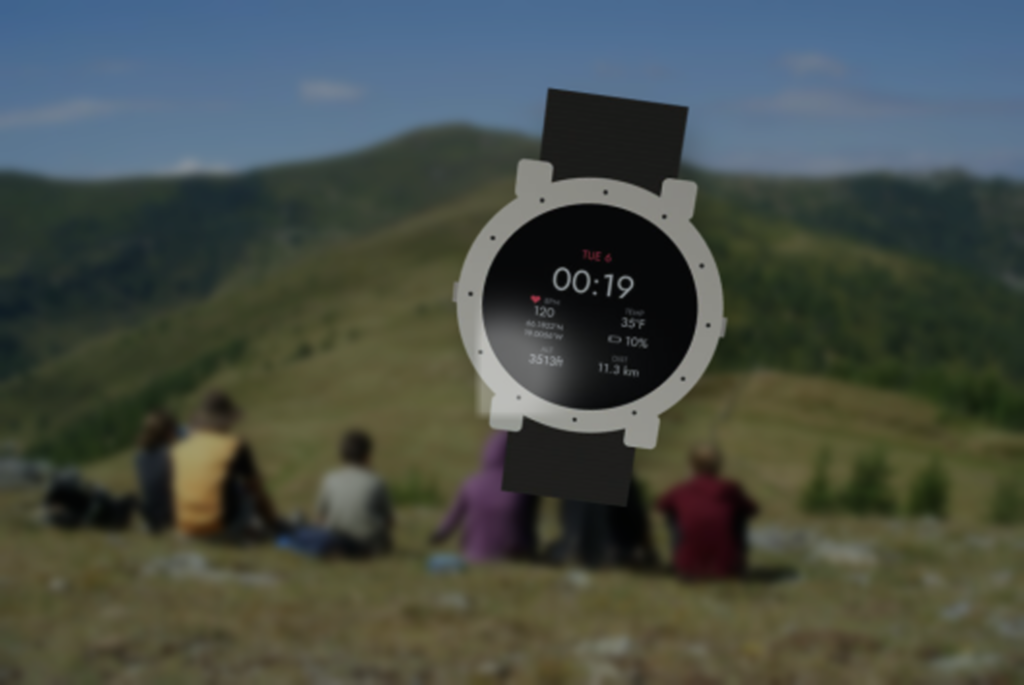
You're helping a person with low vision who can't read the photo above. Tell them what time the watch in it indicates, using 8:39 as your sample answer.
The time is 0:19
